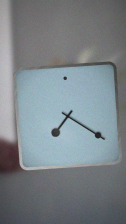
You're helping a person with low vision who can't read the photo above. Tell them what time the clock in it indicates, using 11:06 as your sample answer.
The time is 7:21
